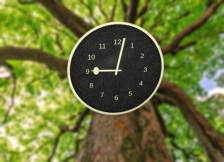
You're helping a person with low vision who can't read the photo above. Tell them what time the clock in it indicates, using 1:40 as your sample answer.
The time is 9:02
